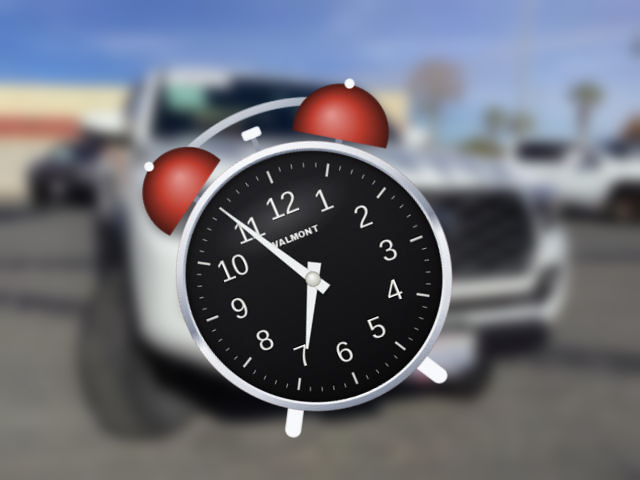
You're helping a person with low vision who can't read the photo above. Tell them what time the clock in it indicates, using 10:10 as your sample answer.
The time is 6:55
